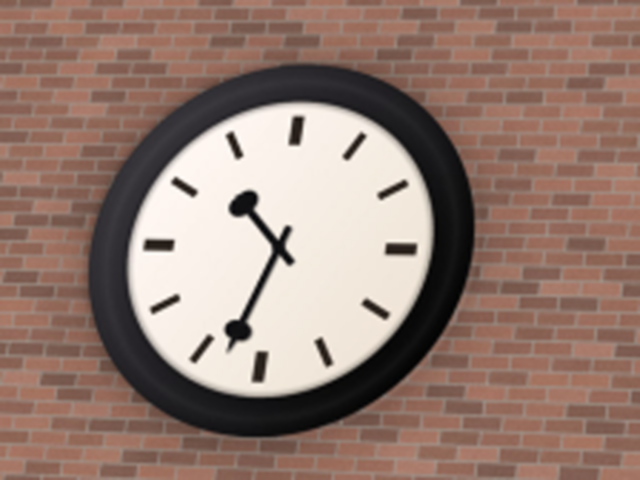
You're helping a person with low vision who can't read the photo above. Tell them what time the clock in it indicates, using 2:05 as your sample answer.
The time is 10:33
